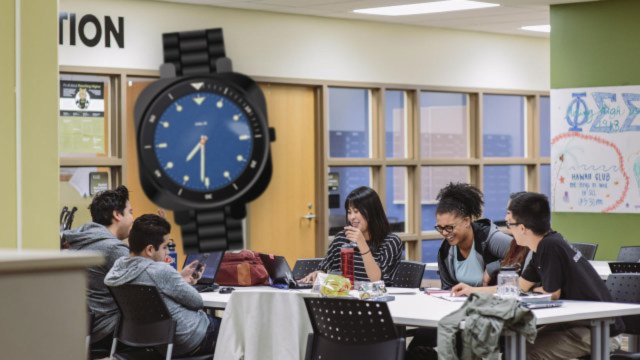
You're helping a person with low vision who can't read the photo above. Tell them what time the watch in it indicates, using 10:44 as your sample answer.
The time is 7:31
